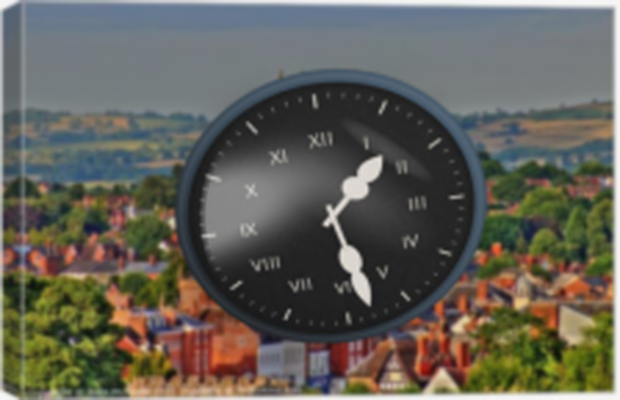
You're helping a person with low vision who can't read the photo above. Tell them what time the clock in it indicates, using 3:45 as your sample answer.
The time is 1:28
